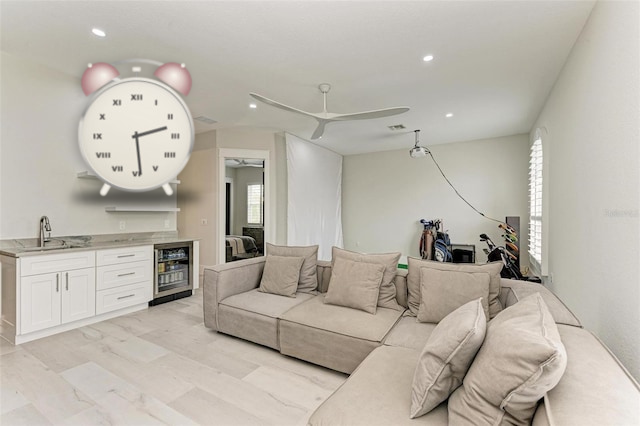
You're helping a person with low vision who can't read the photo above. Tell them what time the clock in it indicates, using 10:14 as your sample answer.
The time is 2:29
